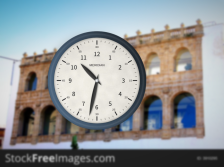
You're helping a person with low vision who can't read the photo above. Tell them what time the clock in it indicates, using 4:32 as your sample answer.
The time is 10:32
